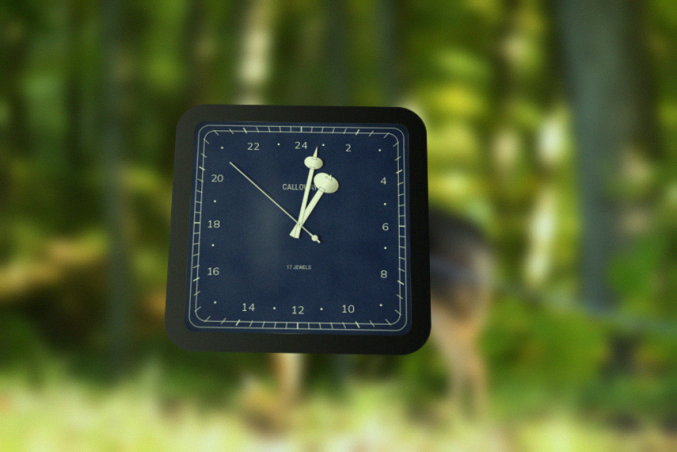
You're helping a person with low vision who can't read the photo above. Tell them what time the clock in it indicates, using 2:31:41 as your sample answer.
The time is 2:01:52
